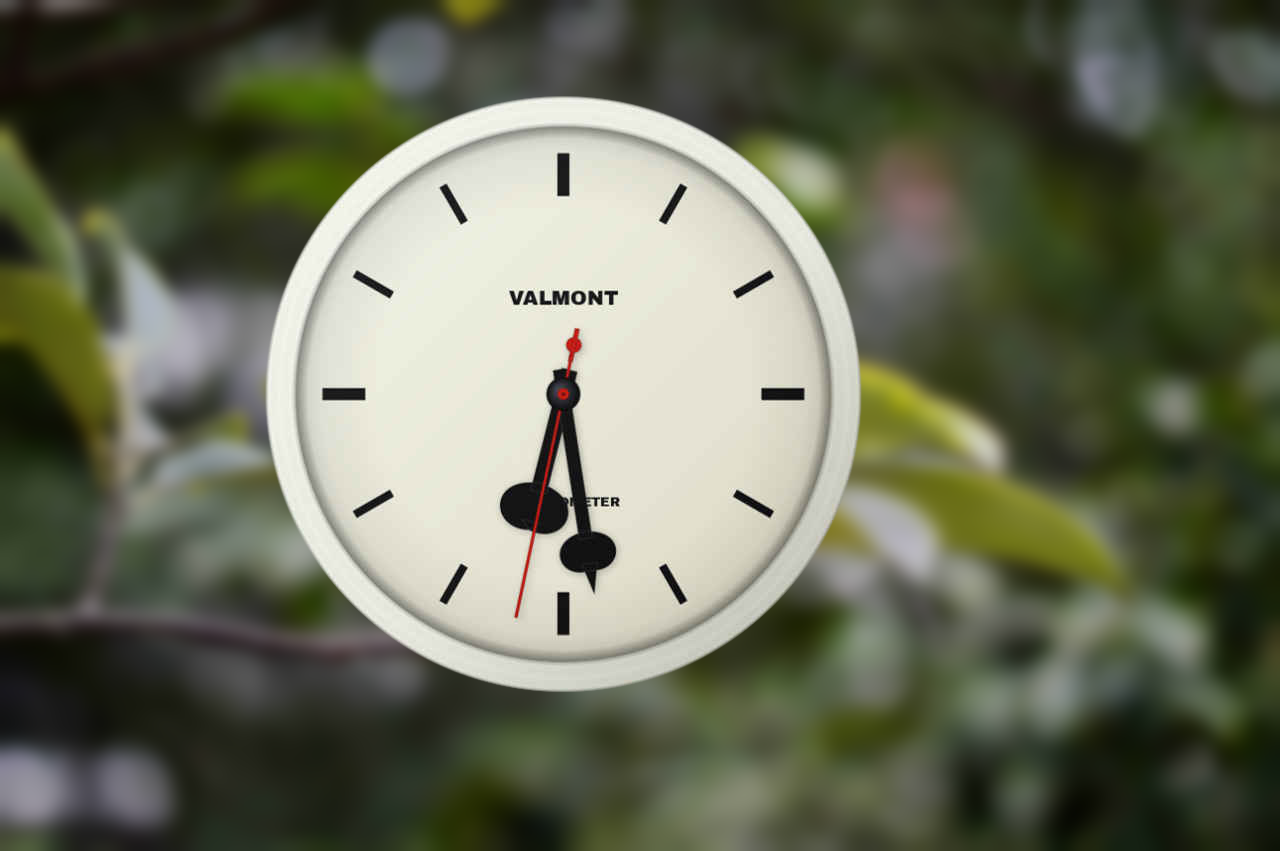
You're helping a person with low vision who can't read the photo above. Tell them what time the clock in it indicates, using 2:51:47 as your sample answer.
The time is 6:28:32
